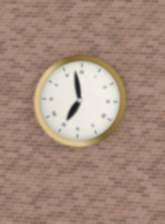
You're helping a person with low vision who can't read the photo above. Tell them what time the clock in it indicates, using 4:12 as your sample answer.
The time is 6:58
